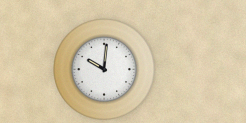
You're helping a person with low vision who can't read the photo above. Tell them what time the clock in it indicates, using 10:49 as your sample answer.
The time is 10:01
